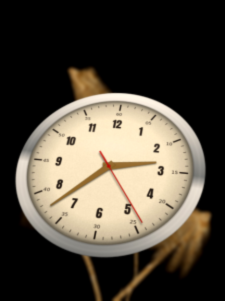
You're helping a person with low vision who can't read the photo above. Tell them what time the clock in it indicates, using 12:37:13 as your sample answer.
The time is 2:37:24
